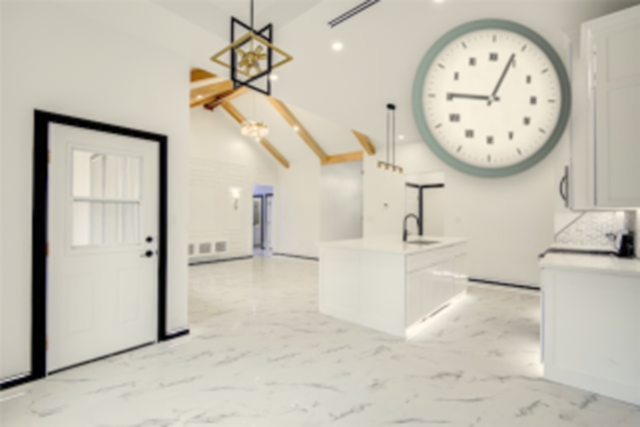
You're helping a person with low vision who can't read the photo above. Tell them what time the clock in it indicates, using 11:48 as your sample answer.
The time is 9:04
